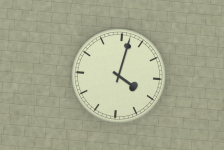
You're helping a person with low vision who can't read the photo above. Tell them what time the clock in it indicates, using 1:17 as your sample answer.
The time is 4:02
